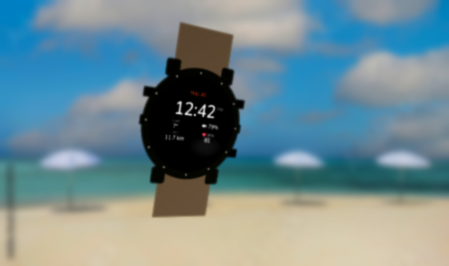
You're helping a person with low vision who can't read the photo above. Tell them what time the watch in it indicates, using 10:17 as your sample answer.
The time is 12:42
